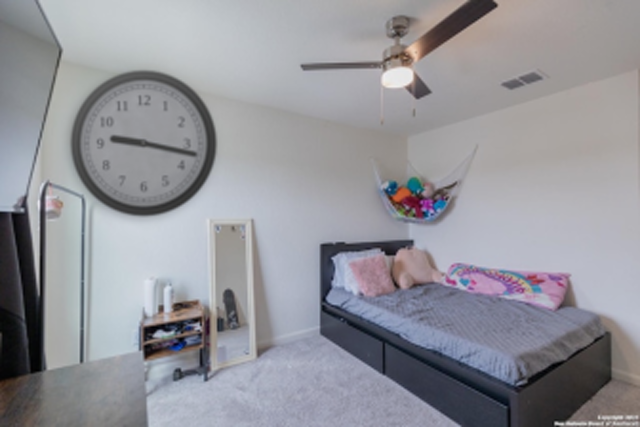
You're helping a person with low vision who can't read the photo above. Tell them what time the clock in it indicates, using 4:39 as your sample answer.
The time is 9:17
